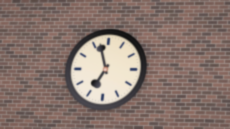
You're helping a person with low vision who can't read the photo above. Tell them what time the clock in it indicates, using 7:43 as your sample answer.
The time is 6:57
